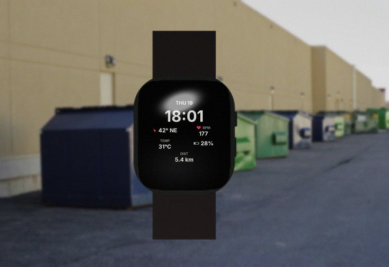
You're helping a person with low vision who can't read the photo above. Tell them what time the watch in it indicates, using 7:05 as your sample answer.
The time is 18:01
